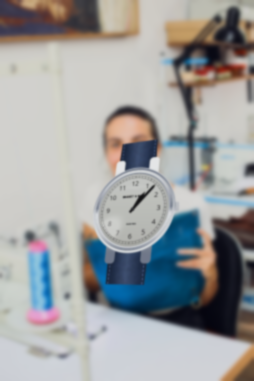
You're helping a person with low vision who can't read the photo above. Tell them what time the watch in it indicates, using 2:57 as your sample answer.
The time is 1:07
